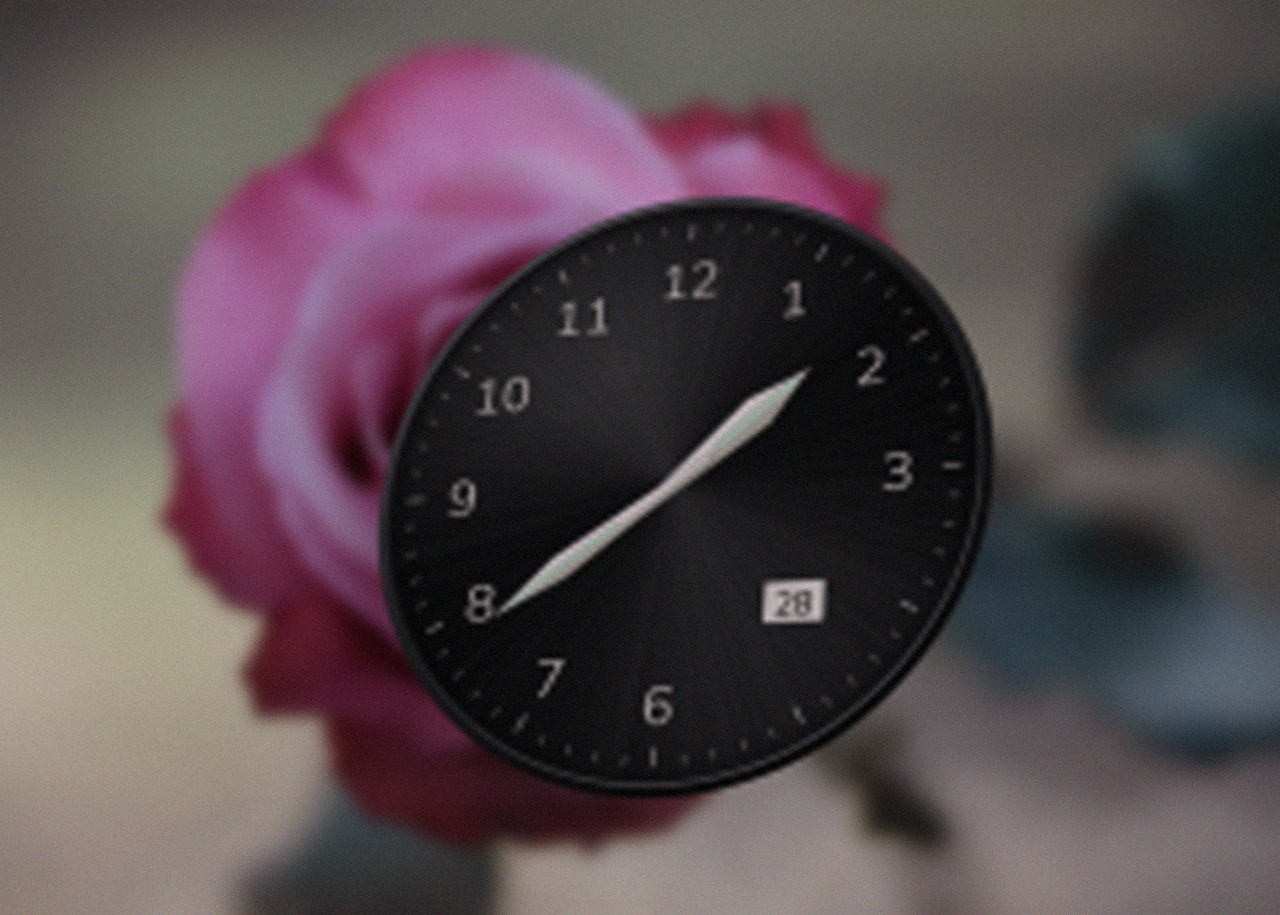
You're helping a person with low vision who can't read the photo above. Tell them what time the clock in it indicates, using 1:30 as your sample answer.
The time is 1:39
